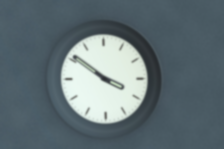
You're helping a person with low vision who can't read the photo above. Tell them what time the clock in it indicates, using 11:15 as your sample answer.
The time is 3:51
